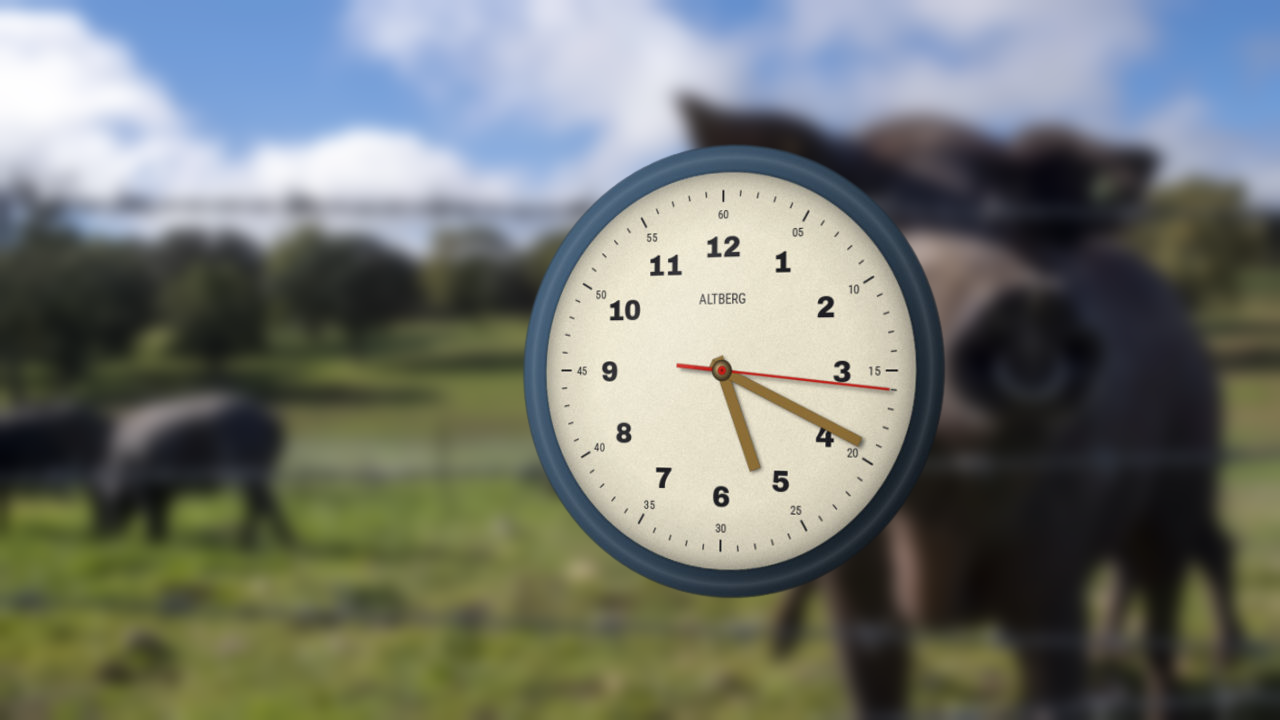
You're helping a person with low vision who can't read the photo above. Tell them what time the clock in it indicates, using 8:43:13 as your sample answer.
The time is 5:19:16
